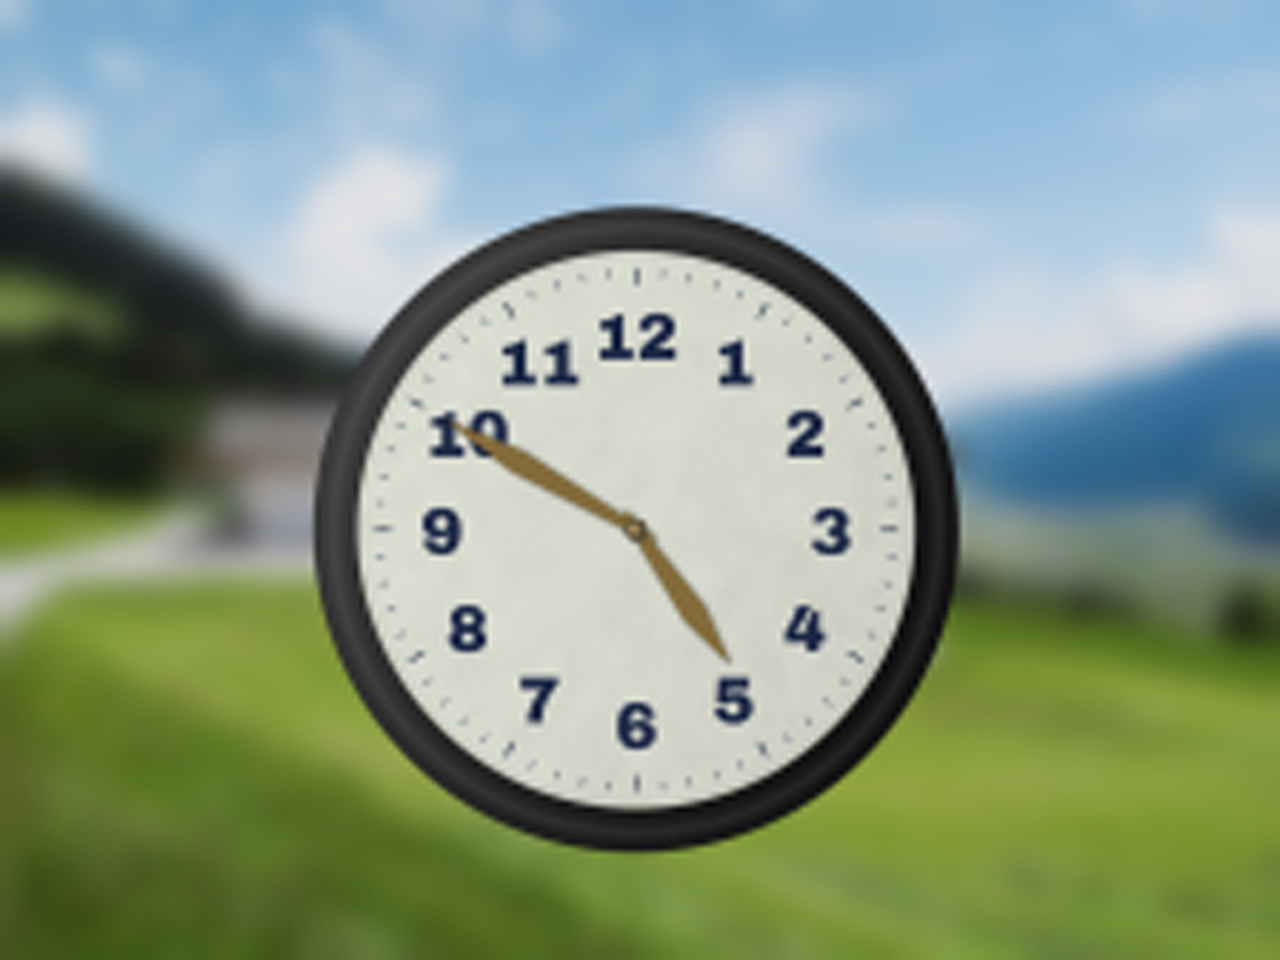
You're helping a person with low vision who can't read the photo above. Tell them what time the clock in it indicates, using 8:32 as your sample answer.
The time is 4:50
